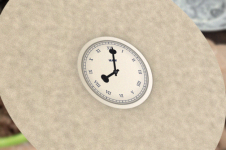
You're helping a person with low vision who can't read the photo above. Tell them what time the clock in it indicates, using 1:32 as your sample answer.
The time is 8:01
